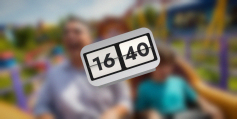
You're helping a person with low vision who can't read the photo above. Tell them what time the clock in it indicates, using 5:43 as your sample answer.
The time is 16:40
